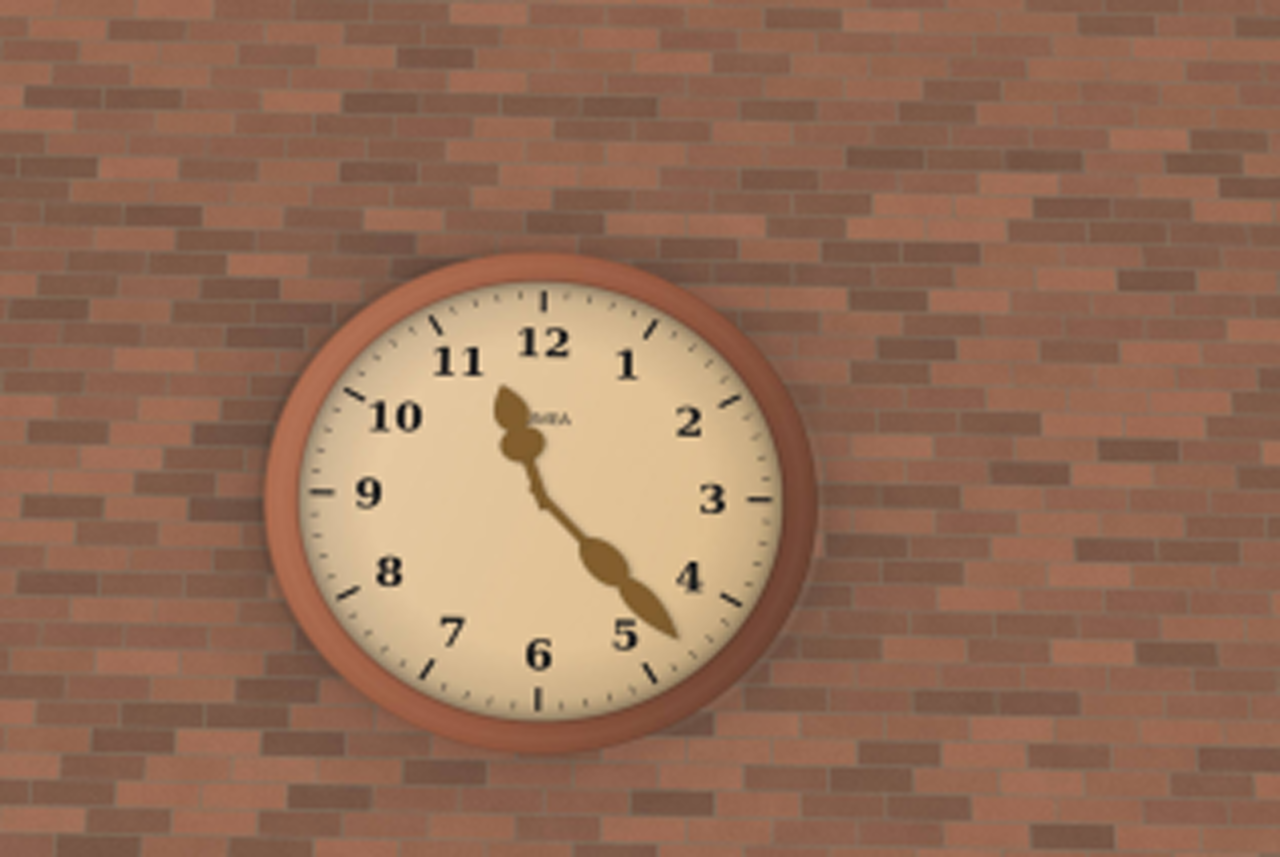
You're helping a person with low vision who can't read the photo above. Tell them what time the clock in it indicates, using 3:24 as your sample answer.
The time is 11:23
